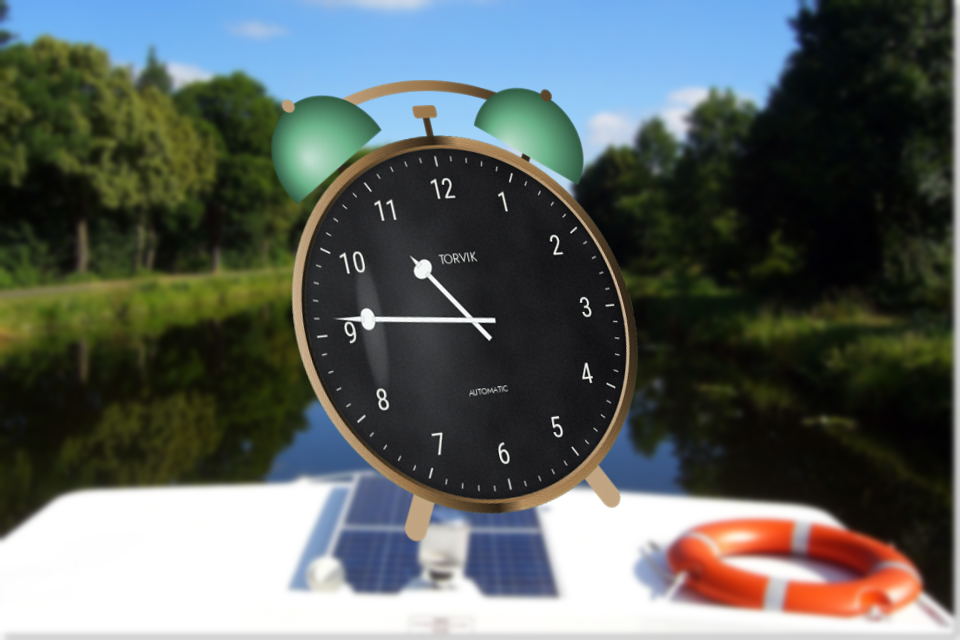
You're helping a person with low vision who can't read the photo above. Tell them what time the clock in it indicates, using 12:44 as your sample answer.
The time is 10:46
